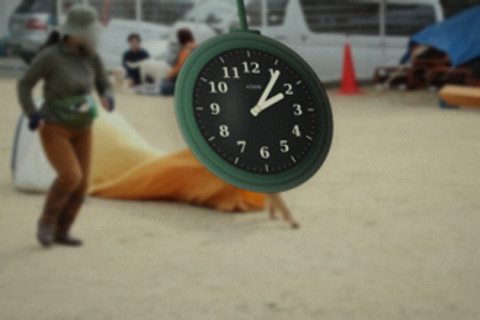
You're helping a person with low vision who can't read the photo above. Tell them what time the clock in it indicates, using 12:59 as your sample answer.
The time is 2:06
